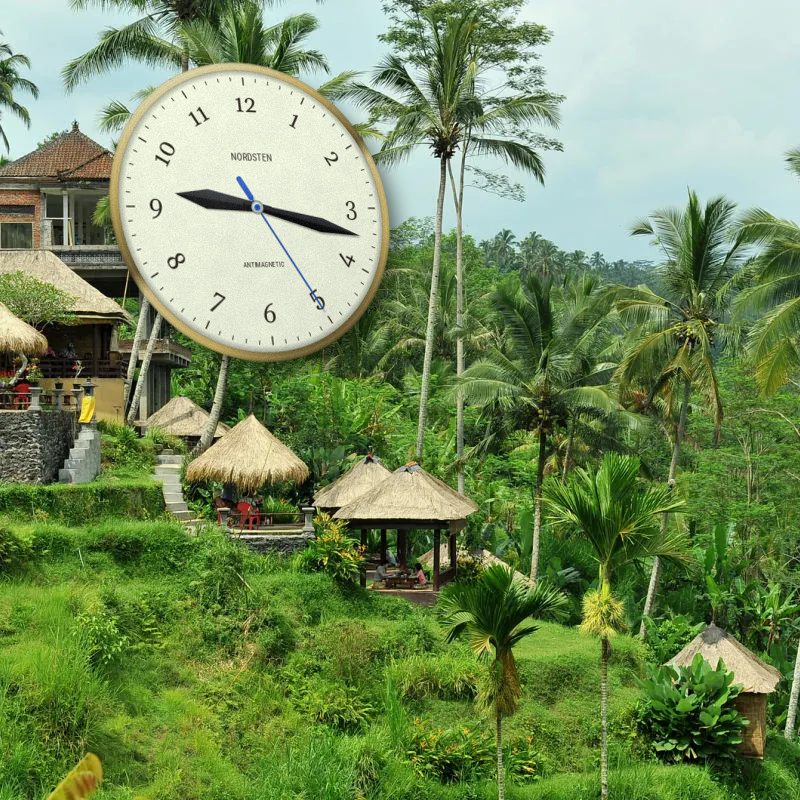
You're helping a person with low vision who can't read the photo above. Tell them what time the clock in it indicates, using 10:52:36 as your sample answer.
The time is 9:17:25
